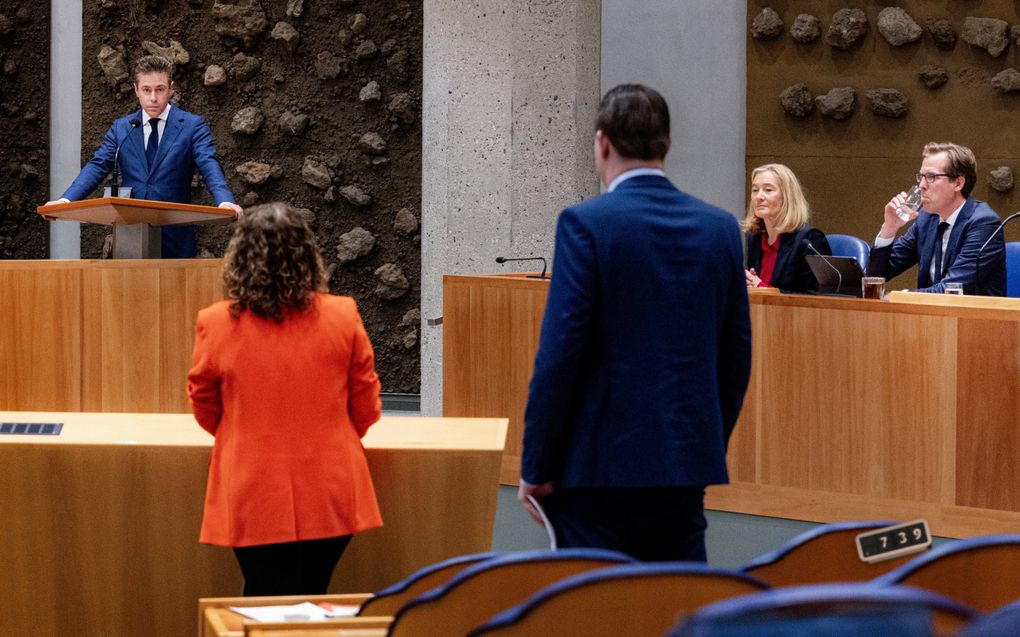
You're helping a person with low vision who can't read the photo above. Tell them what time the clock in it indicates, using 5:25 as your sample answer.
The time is 7:39
